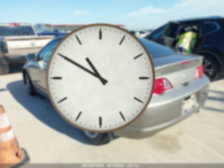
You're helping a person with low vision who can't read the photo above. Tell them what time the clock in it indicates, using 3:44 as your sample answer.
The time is 10:50
